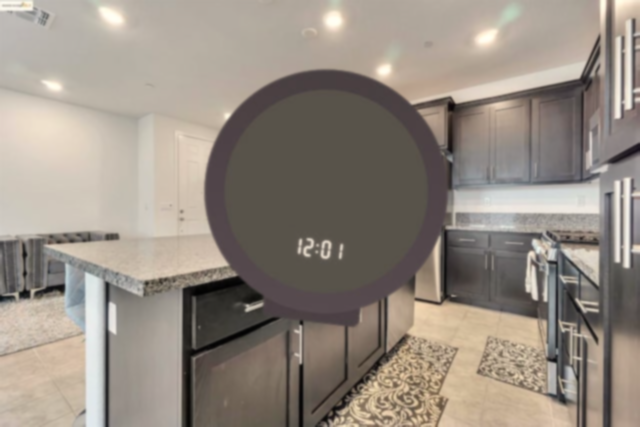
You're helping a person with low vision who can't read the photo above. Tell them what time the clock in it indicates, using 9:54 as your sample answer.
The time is 12:01
